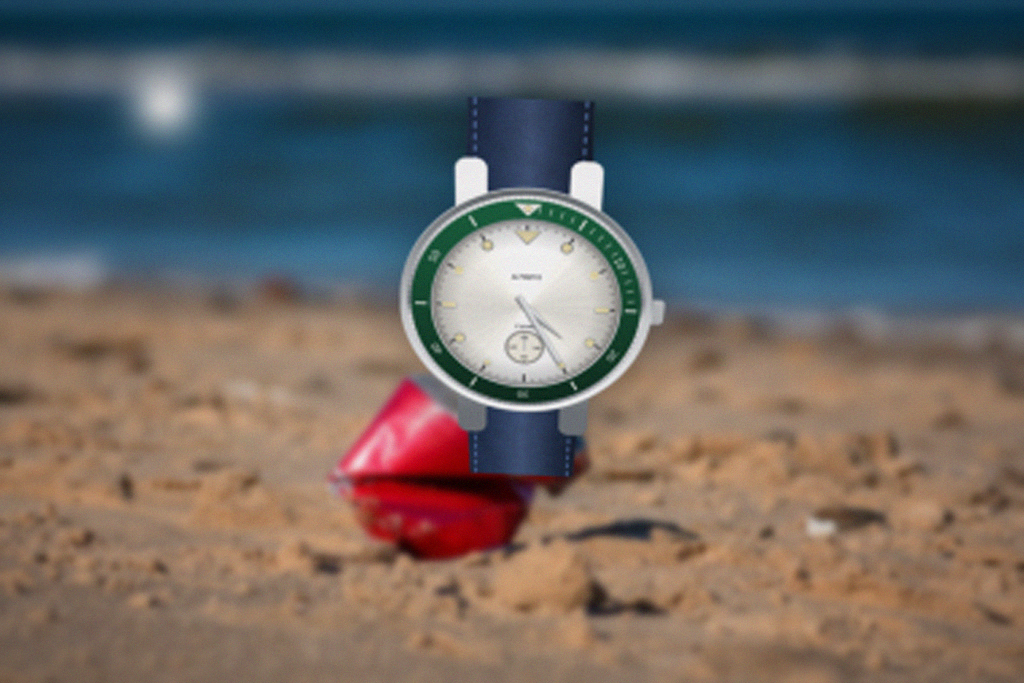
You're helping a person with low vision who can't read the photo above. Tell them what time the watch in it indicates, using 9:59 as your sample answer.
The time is 4:25
